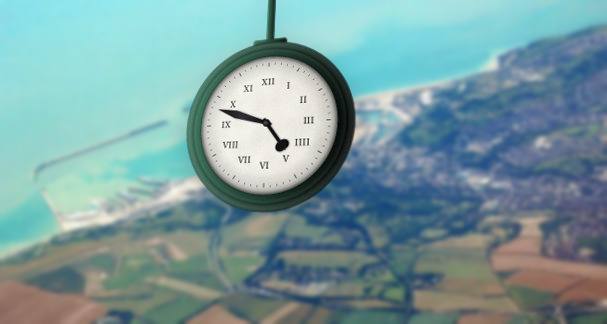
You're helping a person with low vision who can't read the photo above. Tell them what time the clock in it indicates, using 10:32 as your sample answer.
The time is 4:48
